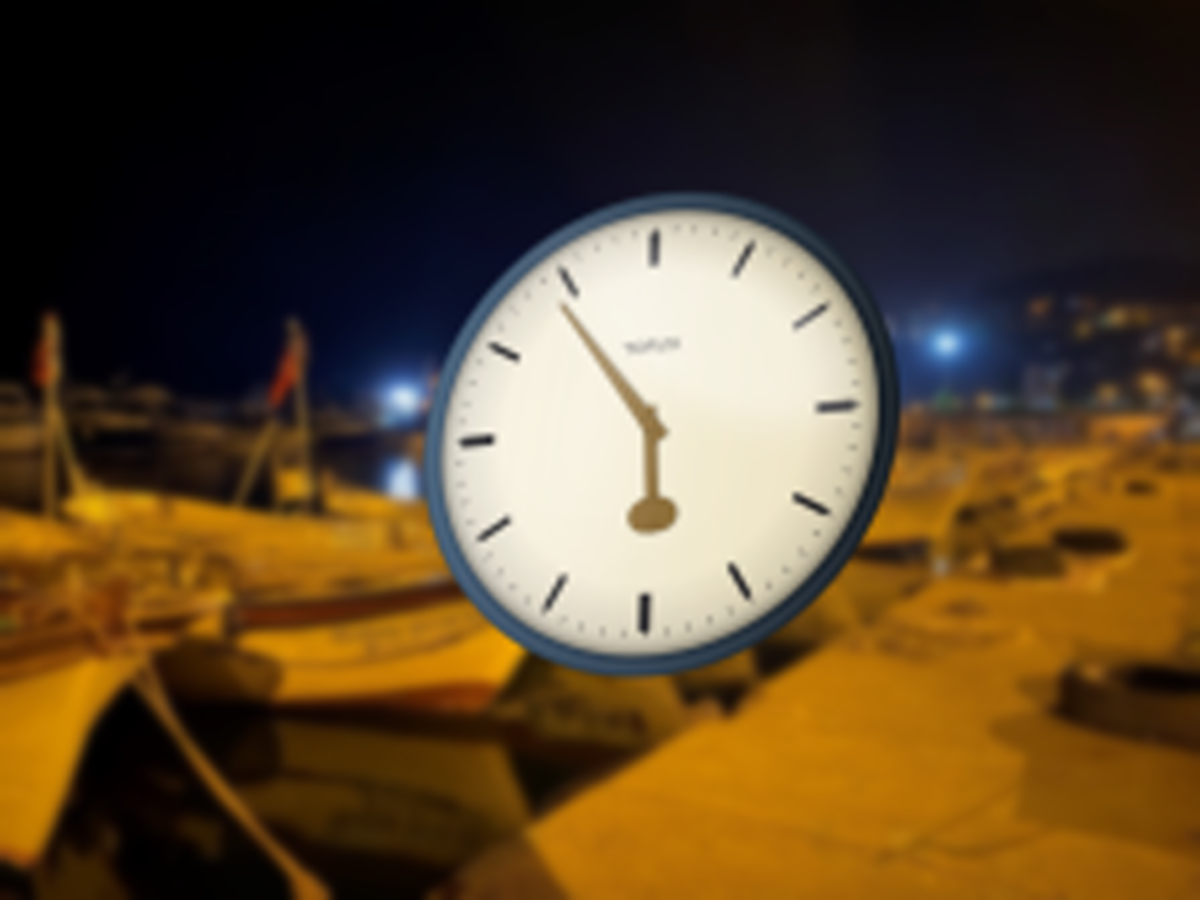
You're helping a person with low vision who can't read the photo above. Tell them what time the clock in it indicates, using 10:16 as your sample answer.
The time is 5:54
